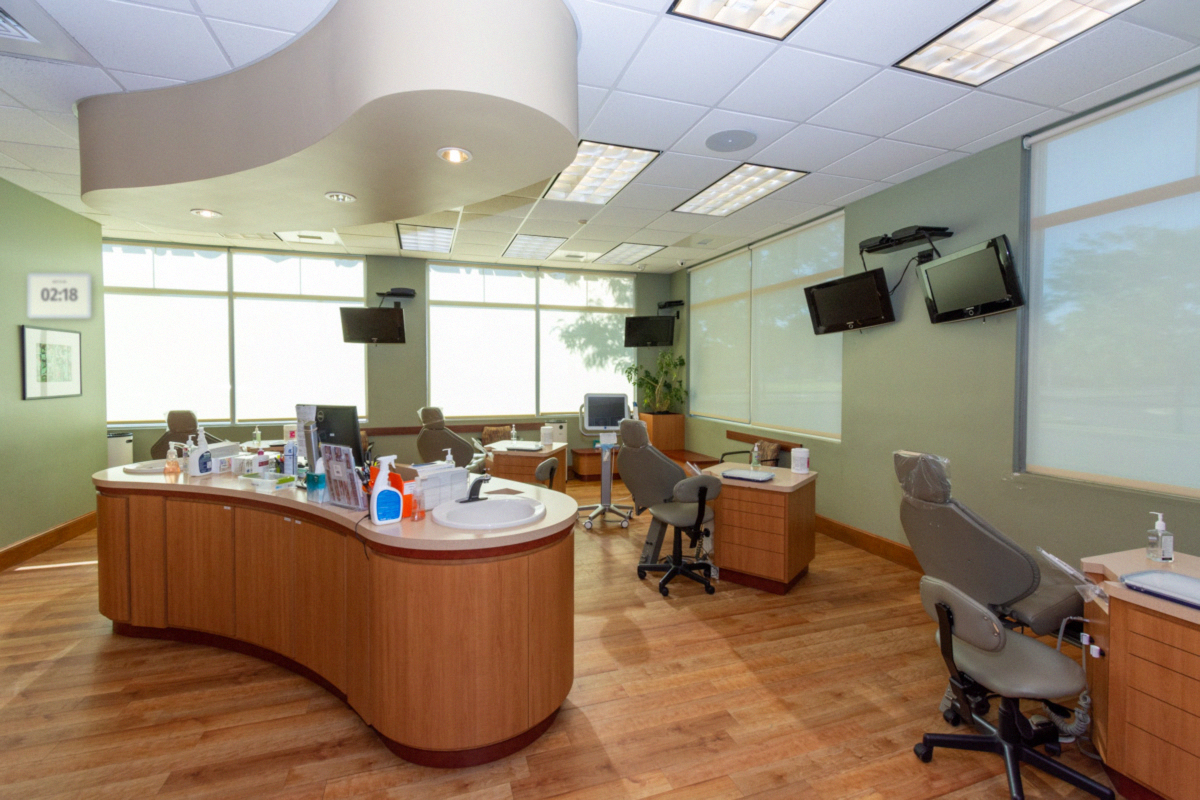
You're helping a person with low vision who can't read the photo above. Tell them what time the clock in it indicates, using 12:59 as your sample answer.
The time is 2:18
